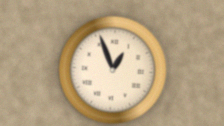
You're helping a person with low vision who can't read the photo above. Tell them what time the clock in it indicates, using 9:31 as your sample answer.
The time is 12:56
